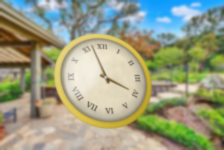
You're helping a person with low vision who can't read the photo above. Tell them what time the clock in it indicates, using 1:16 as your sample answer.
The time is 3:57
